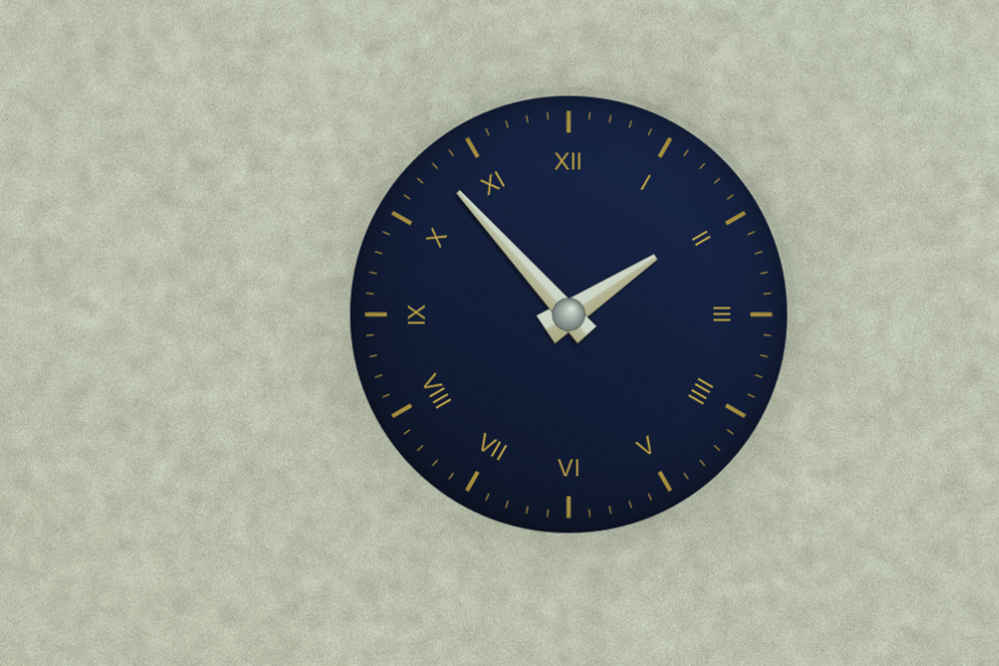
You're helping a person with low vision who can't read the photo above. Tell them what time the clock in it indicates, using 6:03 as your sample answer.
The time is 1:53
